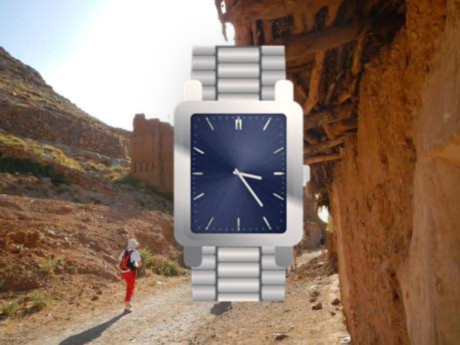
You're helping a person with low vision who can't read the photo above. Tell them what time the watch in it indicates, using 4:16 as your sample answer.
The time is 3:24
